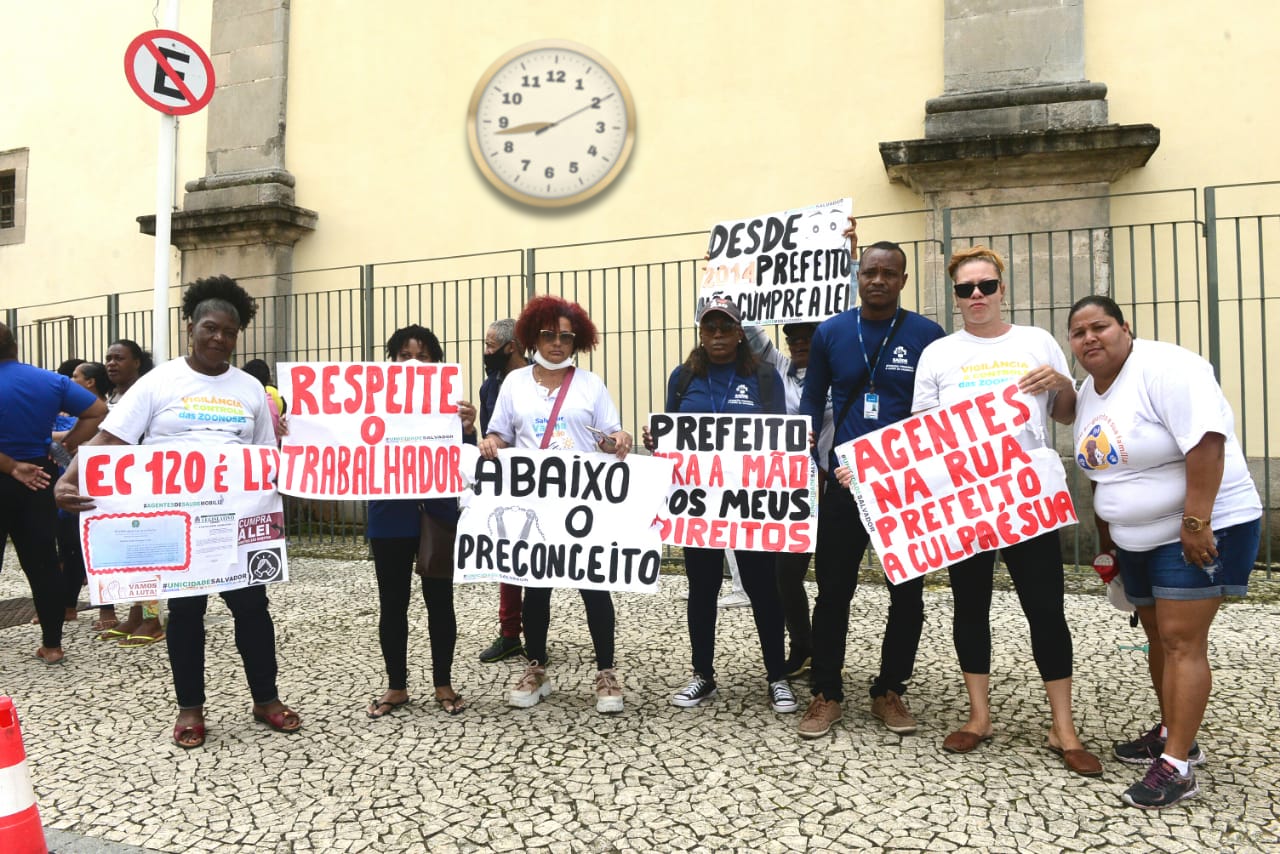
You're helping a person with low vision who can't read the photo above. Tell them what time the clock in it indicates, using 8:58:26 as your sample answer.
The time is 8:43:10
